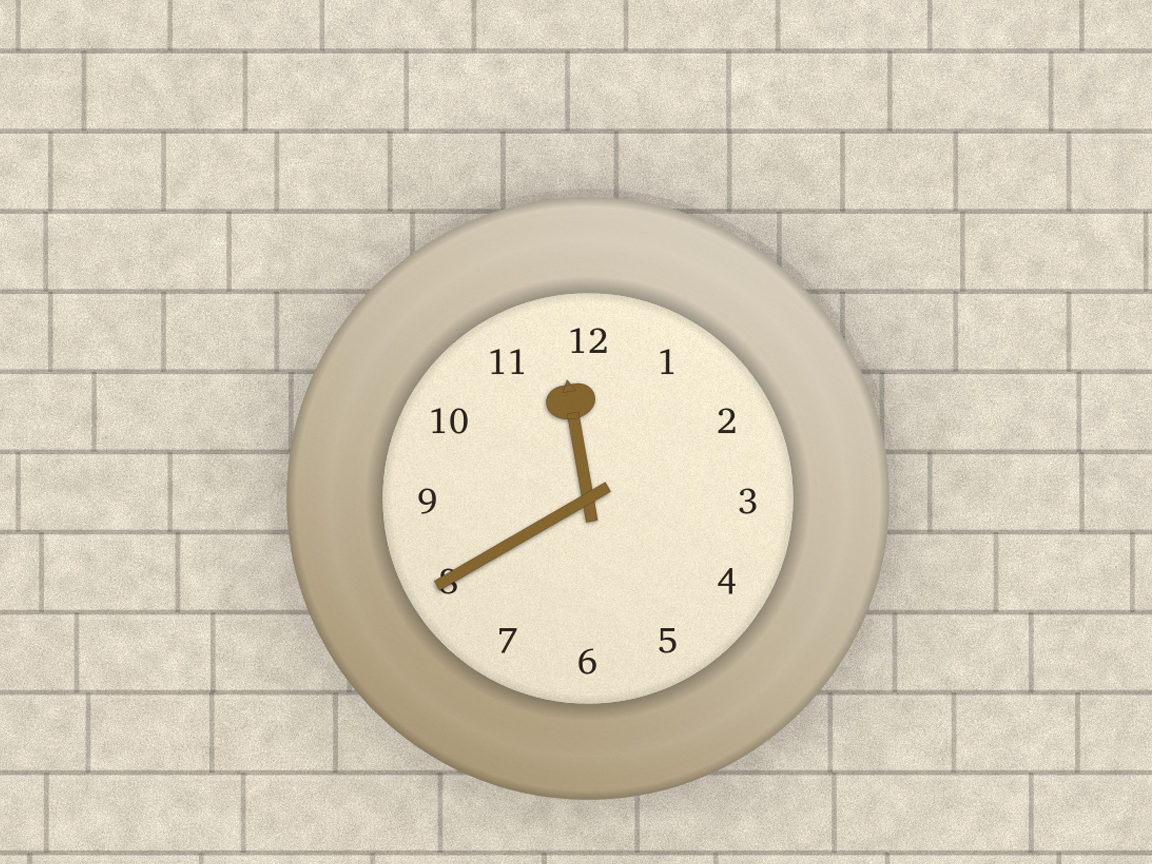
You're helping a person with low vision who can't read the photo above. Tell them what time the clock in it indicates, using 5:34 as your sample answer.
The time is 11:40
